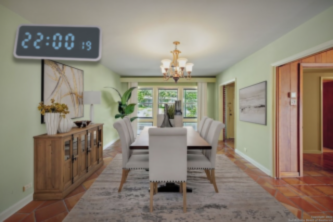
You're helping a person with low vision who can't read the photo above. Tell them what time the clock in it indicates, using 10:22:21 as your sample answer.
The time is 22:00:19
